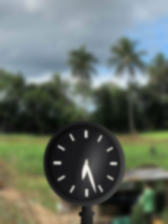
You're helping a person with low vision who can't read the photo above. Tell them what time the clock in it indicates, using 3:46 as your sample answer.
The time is 6:27
